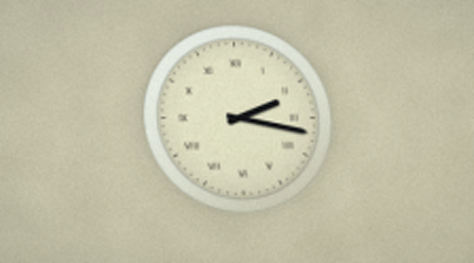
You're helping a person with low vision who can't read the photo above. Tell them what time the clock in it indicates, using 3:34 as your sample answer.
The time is 2:17
